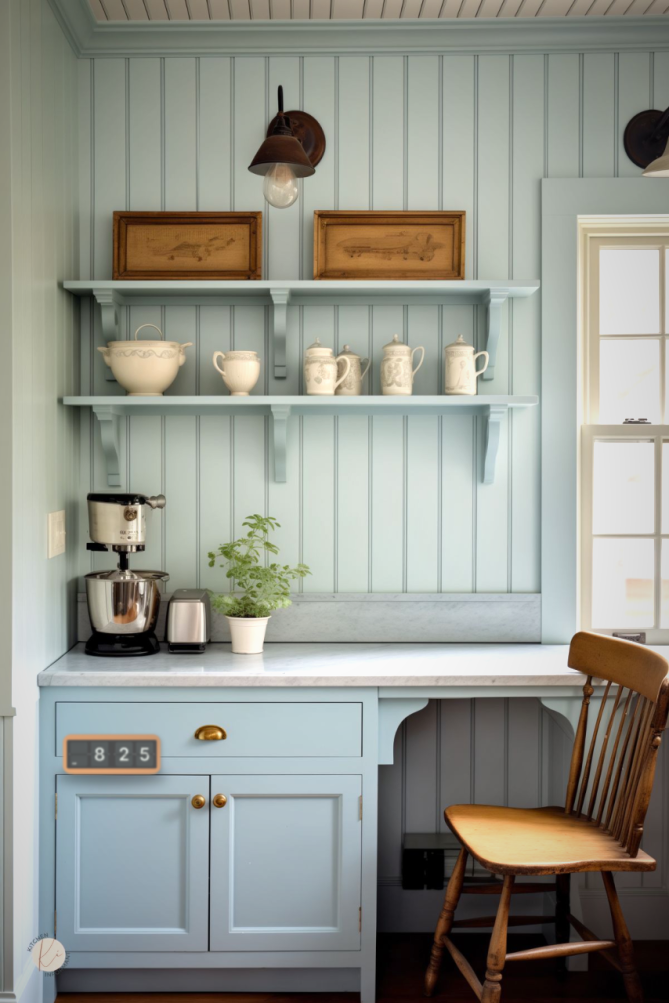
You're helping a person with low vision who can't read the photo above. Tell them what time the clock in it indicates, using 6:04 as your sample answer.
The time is 8:25
